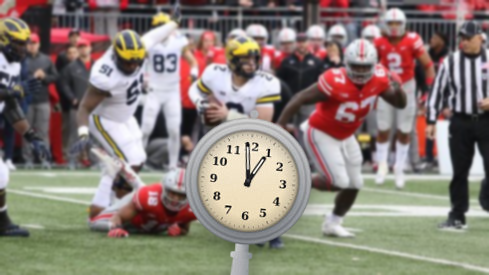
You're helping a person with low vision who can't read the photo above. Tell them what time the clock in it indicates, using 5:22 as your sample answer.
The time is 12:59
